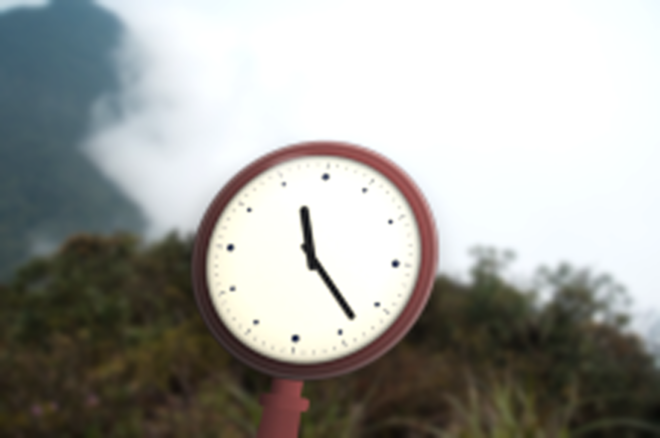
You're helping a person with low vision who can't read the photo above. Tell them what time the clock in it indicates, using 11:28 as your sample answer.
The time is 11:23
